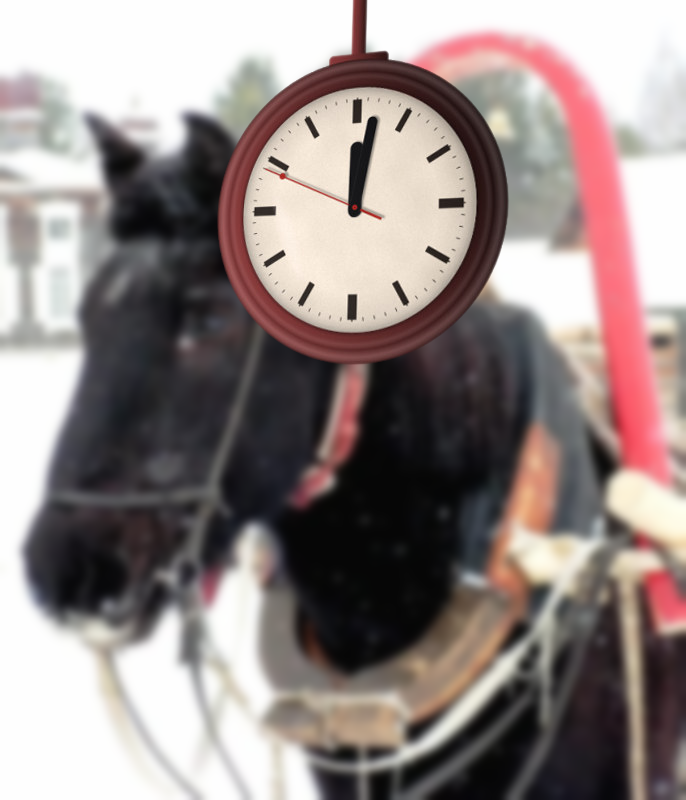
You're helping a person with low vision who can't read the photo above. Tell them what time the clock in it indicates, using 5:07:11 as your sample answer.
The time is 12:01:49
